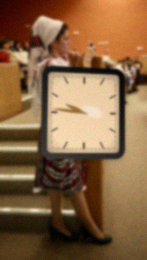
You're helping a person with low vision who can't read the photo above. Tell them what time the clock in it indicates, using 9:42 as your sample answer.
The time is 9:46
